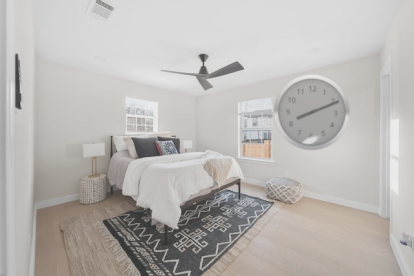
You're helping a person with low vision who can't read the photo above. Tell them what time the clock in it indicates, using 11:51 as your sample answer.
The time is 8:11
